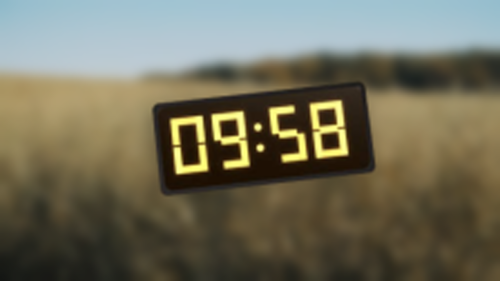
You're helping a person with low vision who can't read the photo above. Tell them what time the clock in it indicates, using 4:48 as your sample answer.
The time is 9:58
